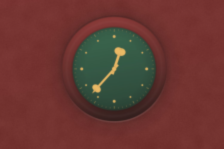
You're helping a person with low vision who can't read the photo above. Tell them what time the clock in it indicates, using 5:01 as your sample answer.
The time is 12:37
